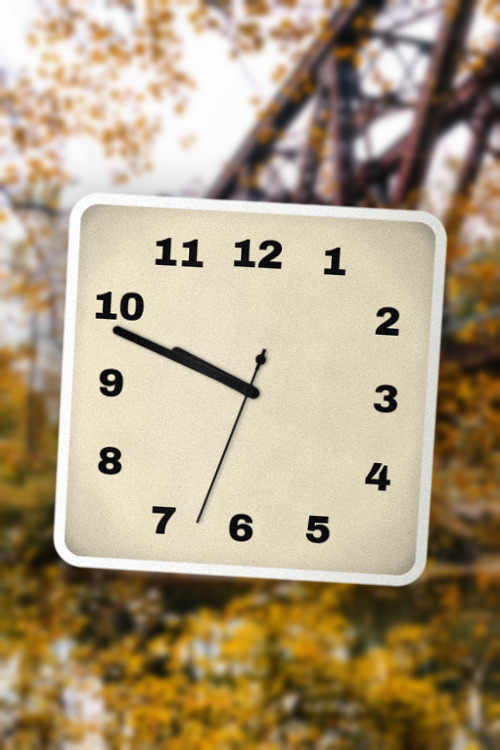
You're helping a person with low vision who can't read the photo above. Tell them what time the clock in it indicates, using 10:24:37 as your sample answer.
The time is 9:48:33
